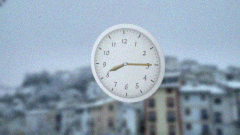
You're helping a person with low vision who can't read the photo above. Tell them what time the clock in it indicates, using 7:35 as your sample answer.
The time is 8:15
